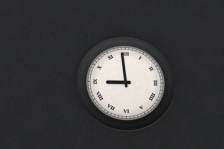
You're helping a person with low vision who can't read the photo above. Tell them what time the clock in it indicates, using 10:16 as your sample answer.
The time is 8:59
